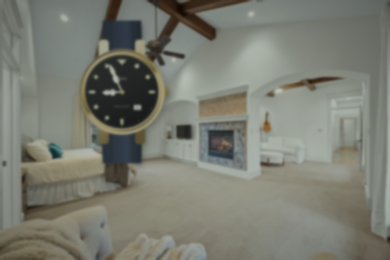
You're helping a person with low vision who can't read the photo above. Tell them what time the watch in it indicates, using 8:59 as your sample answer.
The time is 8:56
